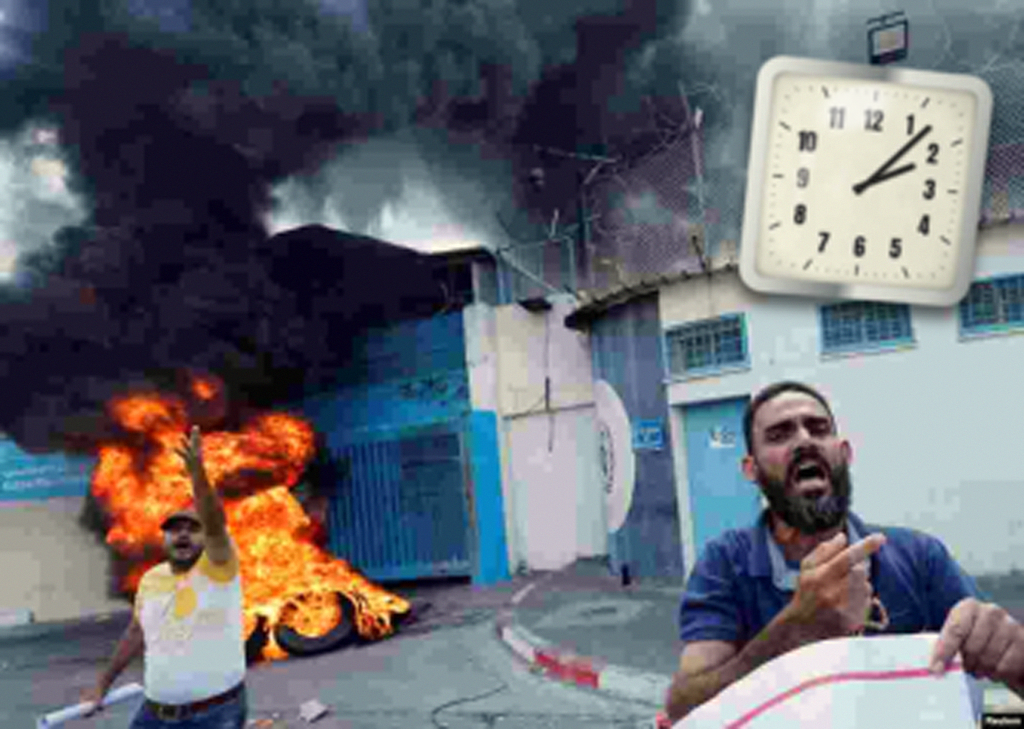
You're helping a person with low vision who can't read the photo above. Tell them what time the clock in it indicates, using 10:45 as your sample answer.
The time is 2:07
